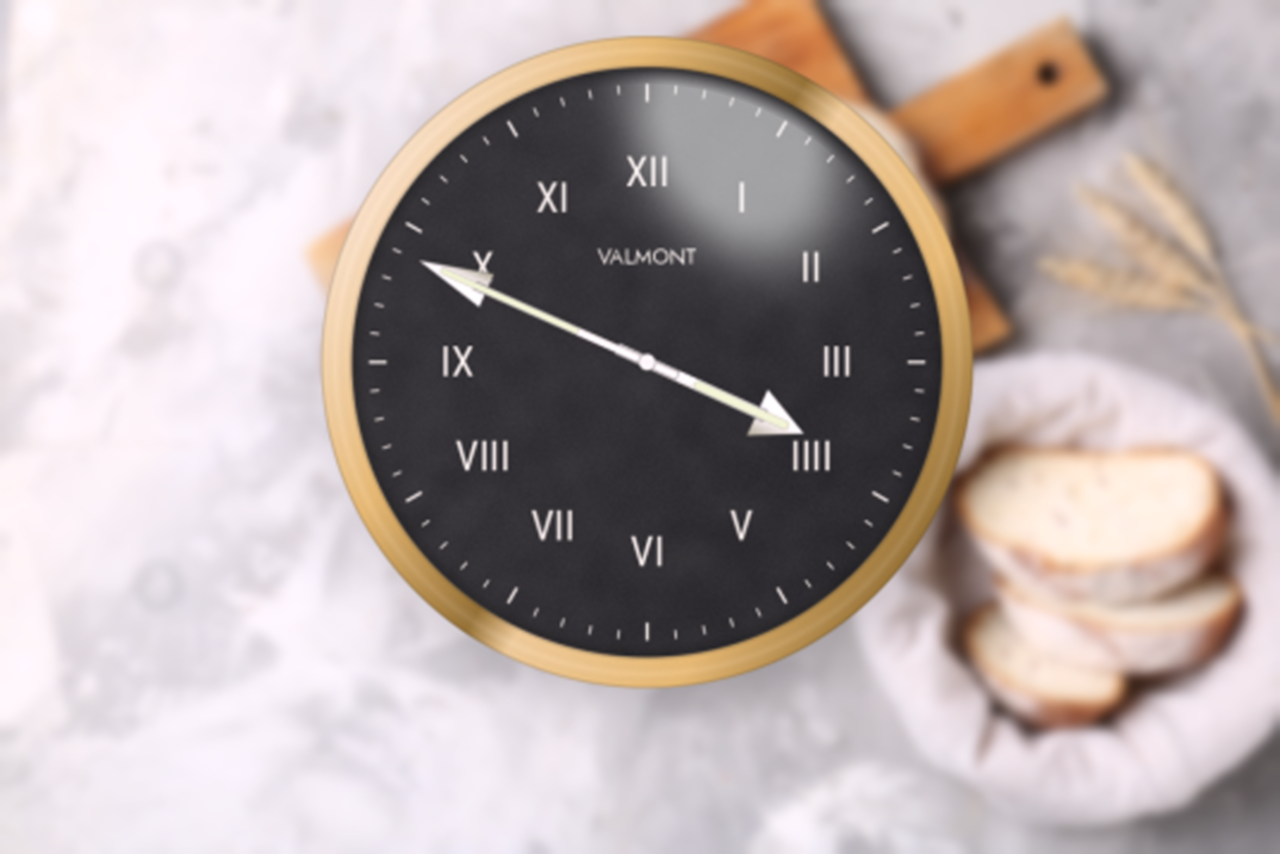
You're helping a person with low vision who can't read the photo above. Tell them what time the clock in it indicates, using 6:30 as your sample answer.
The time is 3:49
